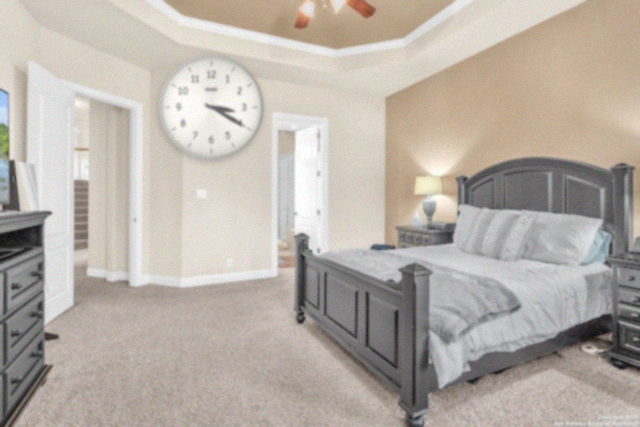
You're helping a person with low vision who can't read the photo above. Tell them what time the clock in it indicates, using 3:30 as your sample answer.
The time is 3:20
